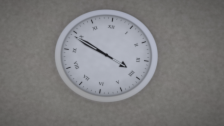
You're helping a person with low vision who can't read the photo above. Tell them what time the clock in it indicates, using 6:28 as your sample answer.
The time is 3:49
